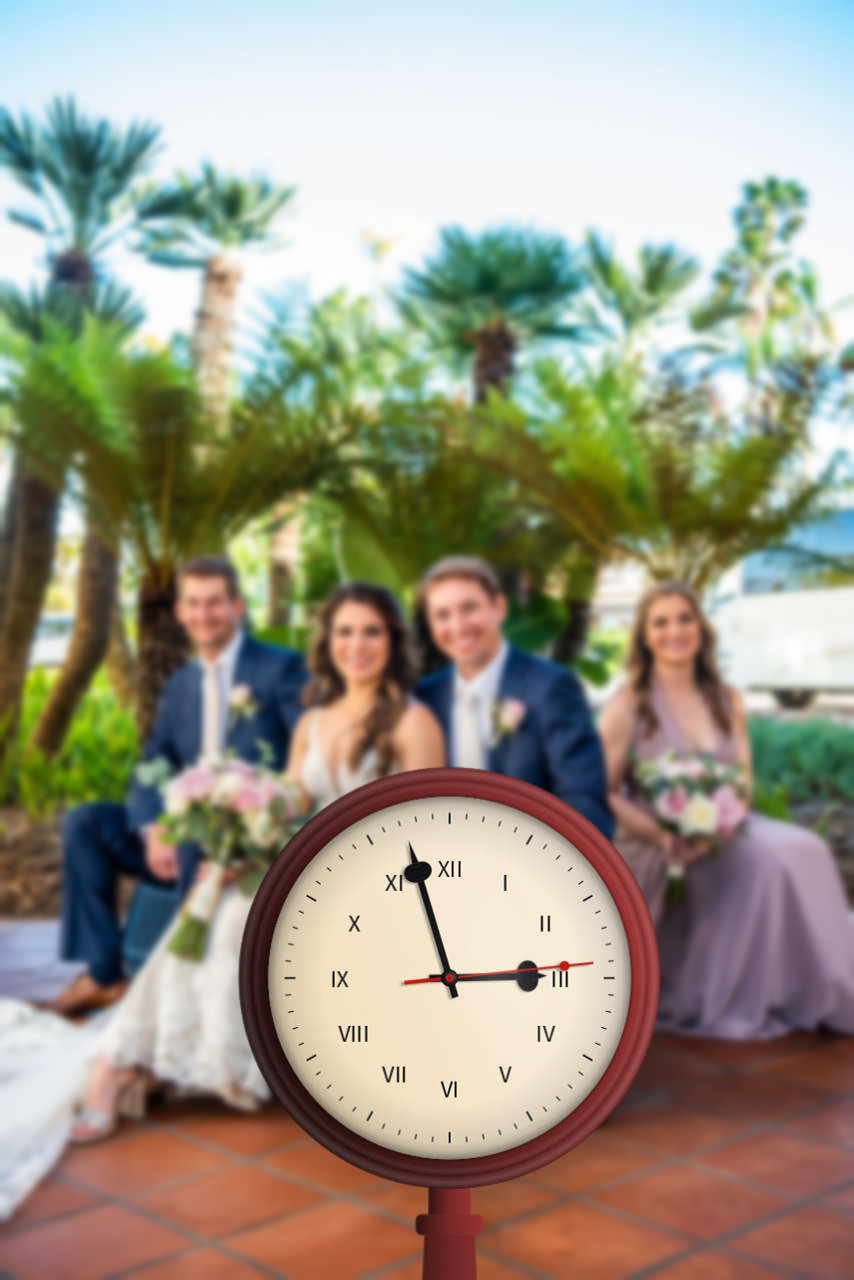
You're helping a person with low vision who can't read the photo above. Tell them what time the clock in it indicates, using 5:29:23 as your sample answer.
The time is 2:57:14
